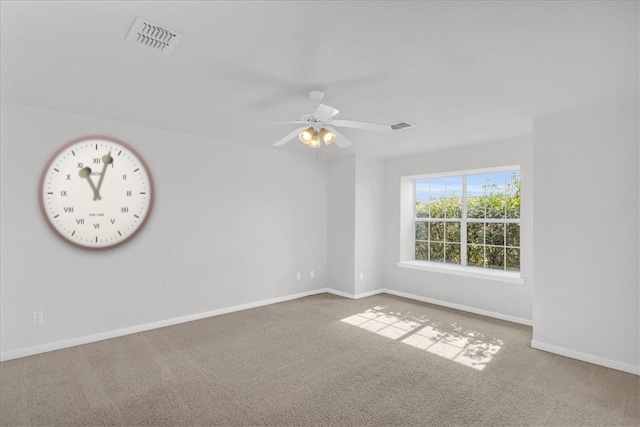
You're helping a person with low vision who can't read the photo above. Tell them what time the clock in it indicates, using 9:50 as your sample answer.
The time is 11:03
